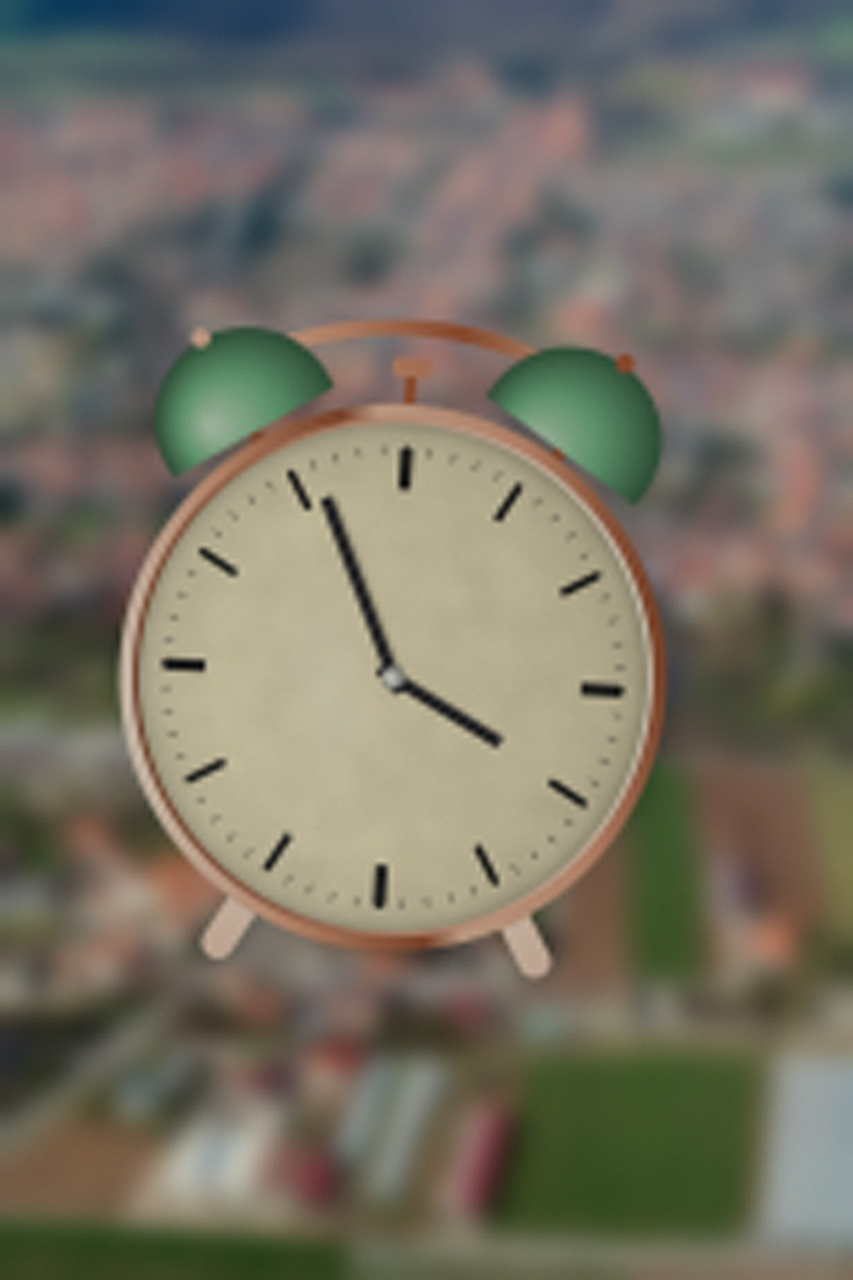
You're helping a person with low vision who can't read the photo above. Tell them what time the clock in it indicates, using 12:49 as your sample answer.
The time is 3:56
